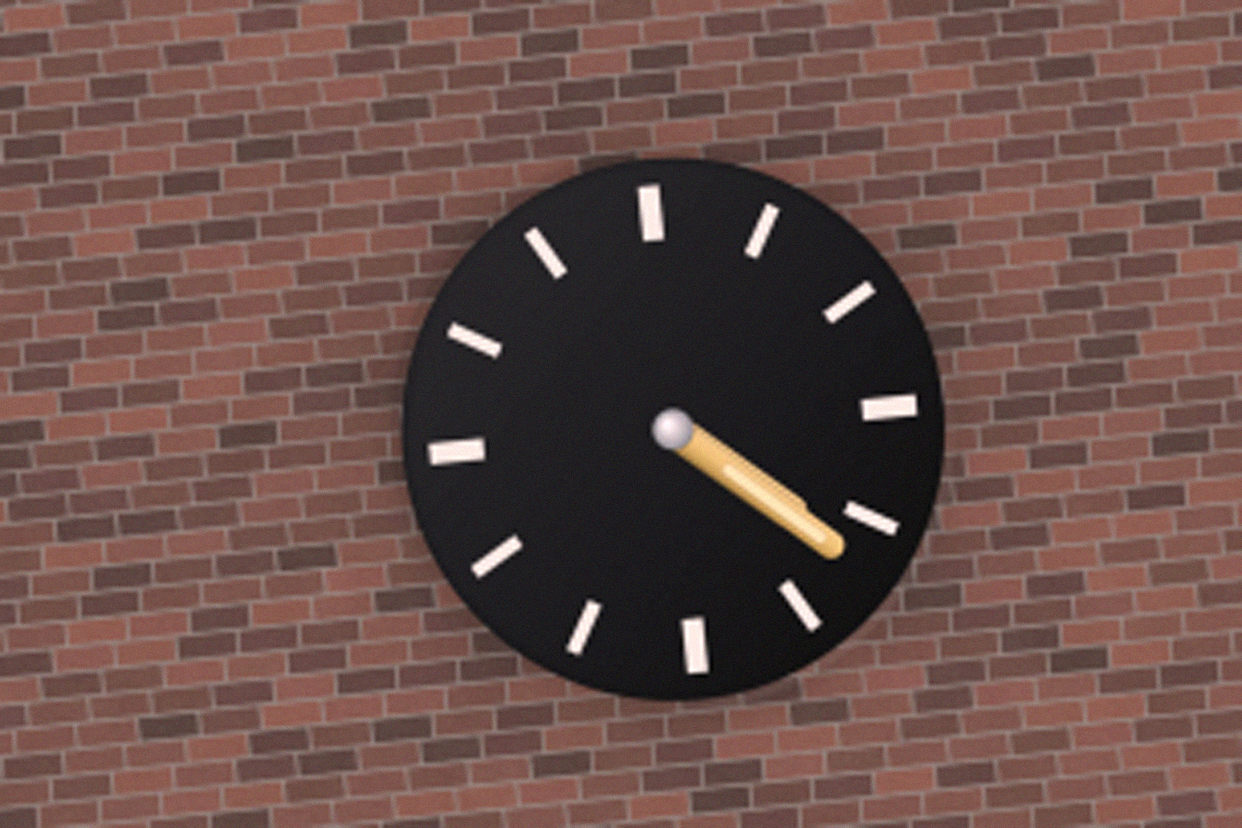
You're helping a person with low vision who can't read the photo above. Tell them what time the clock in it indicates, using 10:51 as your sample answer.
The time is 4:22
